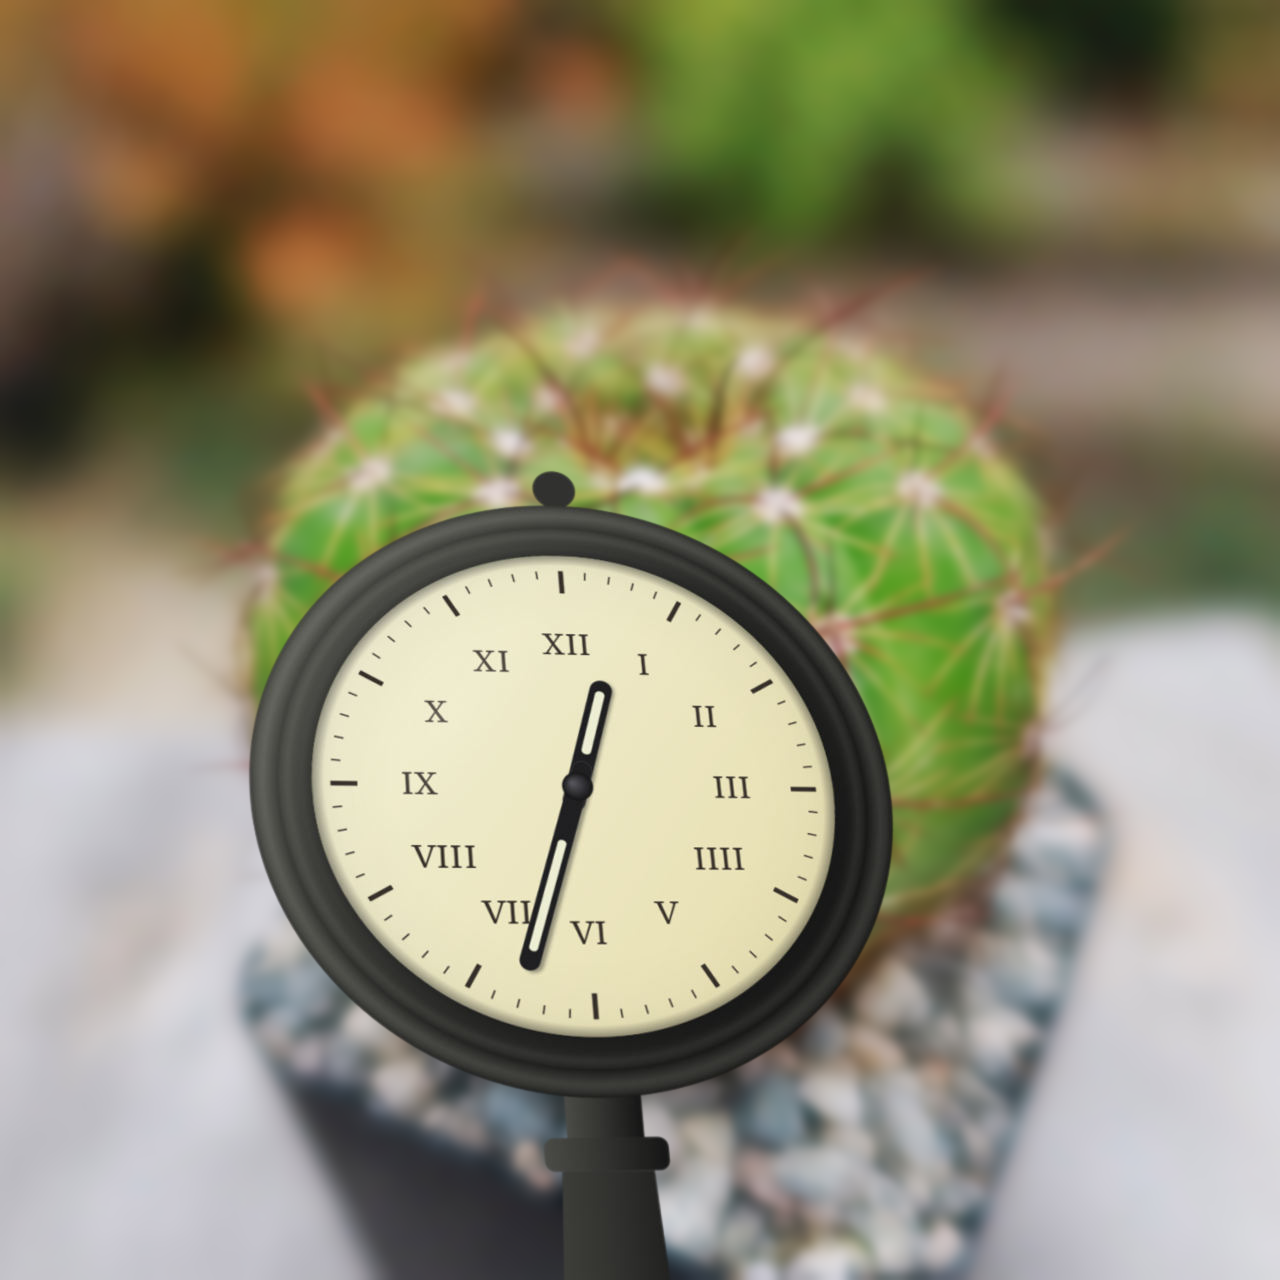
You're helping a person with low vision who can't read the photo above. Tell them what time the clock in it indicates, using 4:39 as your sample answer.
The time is 12:33
